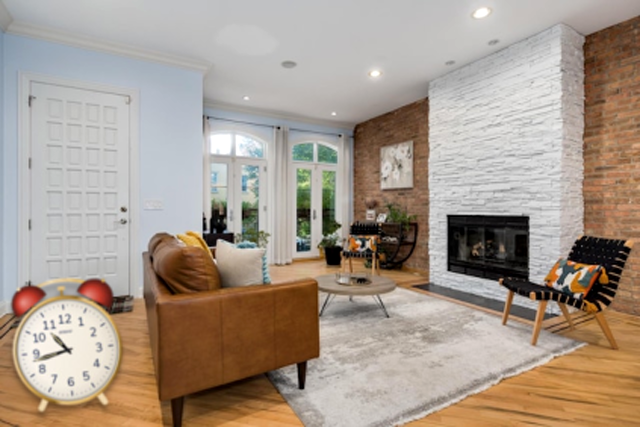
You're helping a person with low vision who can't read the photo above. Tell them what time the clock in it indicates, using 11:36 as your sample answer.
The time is 10:43
